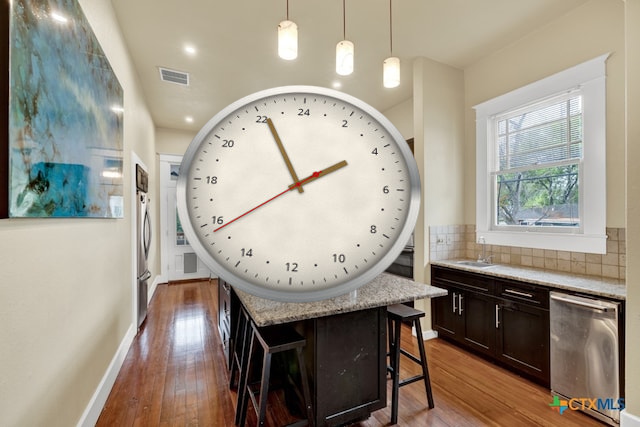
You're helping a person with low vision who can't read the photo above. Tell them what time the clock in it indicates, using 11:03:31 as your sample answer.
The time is 3:55:39
